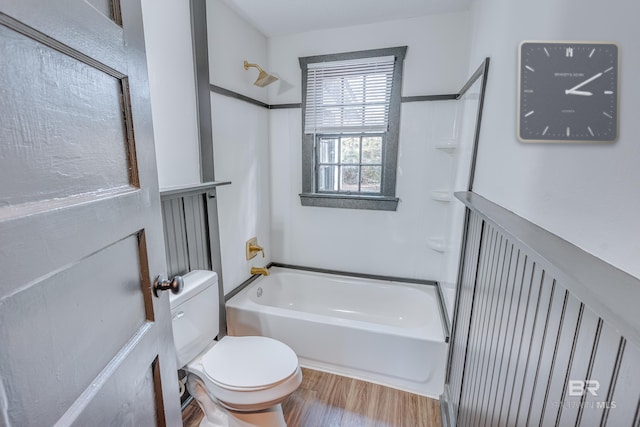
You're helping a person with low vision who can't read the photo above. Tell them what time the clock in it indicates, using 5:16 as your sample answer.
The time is 3:10
